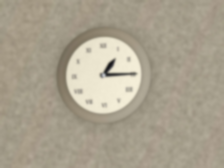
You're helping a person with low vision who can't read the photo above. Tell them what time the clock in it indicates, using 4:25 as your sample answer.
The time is 1:15
